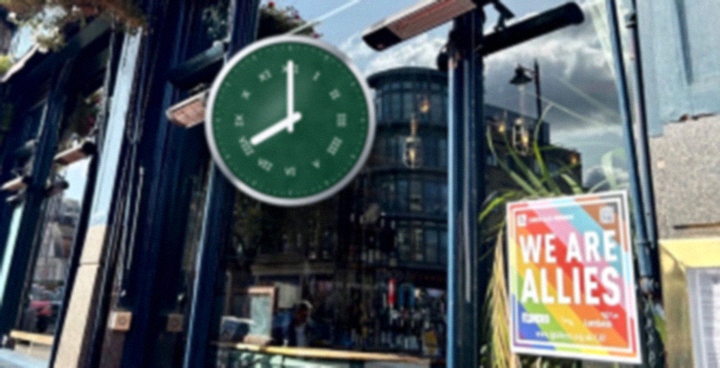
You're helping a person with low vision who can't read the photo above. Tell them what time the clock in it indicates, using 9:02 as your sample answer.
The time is 8:00
